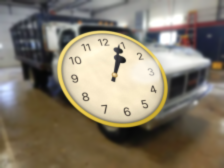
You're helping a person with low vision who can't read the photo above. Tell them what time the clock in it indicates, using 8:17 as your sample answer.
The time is 1:04
